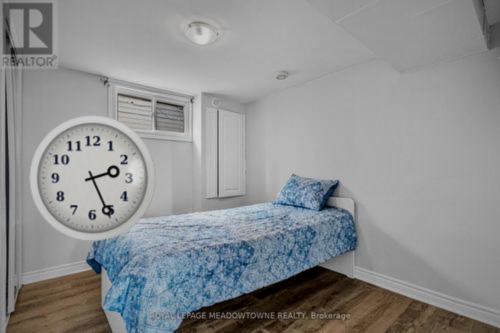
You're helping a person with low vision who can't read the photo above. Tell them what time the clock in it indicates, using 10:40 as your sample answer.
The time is 2:26
